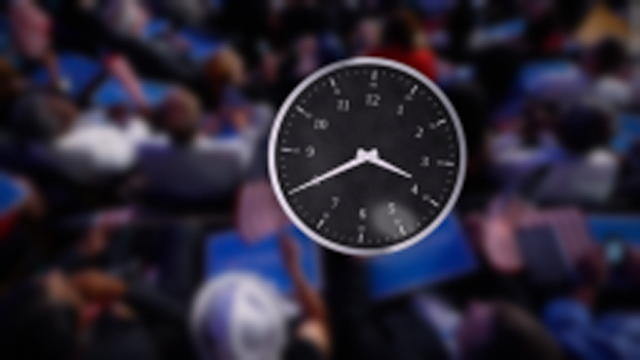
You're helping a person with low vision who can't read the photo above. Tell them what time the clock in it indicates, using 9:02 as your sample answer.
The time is 3:40
